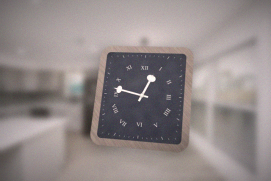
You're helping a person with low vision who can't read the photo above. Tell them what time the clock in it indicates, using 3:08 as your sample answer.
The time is 12:47
